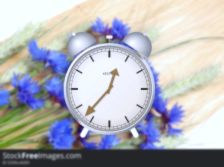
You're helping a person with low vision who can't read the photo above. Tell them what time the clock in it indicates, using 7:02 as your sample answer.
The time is 12:37
